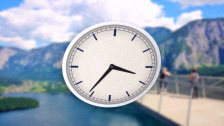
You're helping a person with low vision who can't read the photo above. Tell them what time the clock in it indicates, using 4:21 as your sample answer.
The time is 3:36
